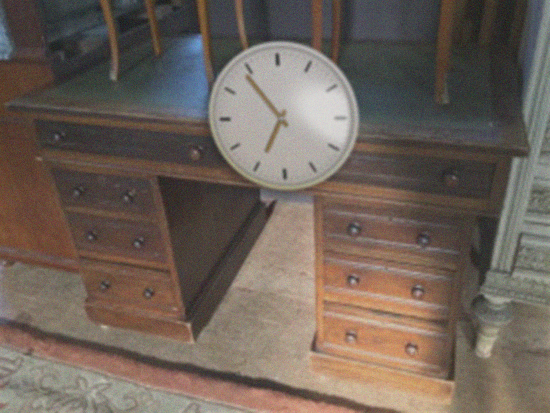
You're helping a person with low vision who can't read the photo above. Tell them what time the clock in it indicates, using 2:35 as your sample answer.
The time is 6:54
